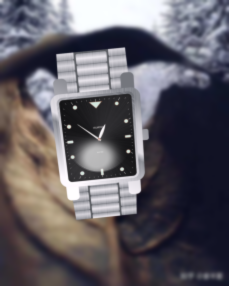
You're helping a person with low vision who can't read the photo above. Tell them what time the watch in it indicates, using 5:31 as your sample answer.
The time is 12:52
